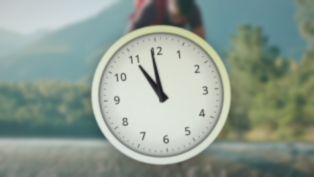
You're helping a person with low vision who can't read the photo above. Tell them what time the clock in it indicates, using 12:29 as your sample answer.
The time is 10:59
